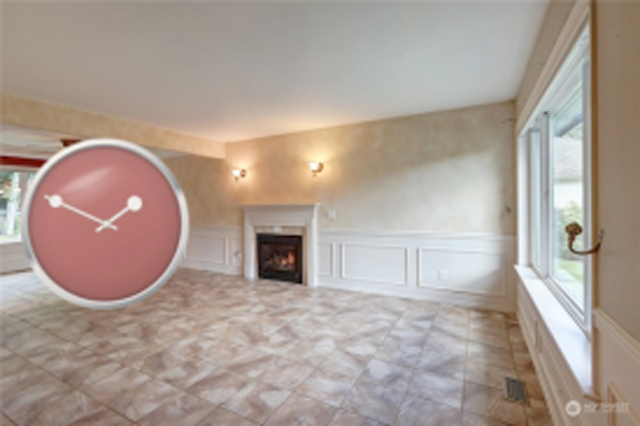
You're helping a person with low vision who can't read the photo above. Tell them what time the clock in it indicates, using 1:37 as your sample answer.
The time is 1:49
